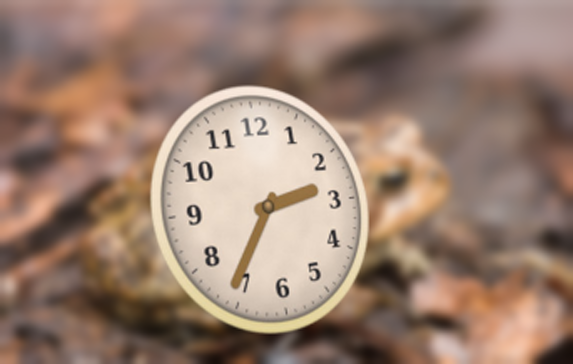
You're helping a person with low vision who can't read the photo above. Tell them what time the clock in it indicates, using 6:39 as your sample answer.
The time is 2:36
